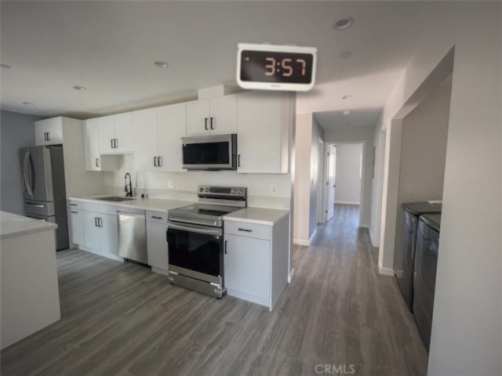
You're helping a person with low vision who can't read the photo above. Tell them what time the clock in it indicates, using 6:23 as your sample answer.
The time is 3:57
